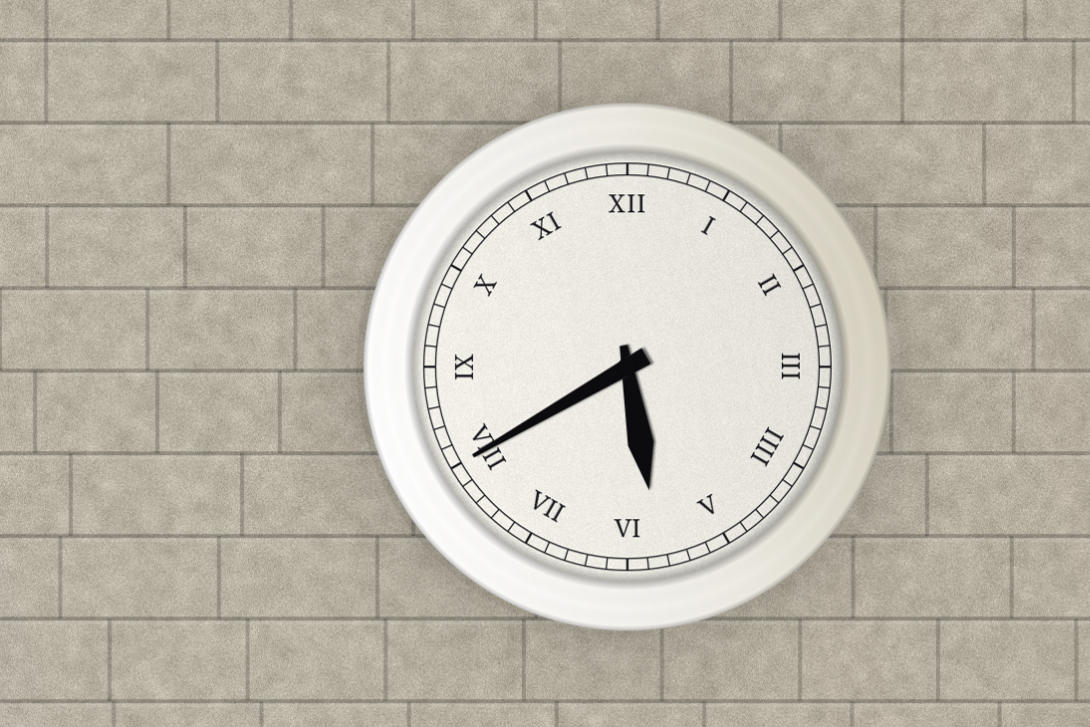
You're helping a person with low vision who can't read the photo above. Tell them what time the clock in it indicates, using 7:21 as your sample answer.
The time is 5:40
